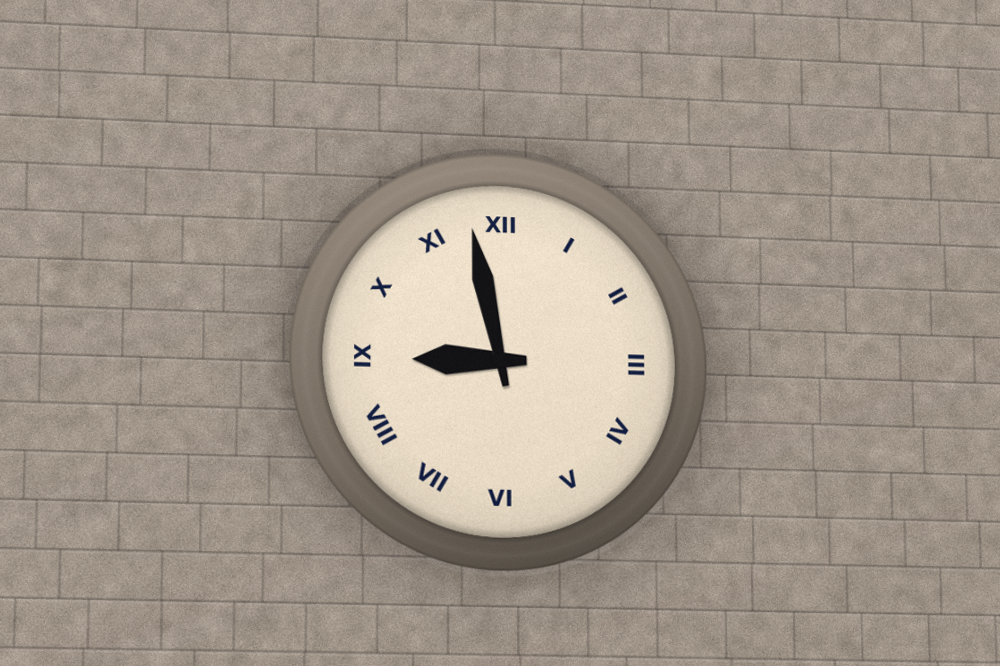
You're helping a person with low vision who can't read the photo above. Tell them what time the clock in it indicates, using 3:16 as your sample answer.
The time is 8:58
